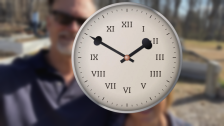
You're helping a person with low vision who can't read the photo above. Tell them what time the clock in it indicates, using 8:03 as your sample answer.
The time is 1:50
